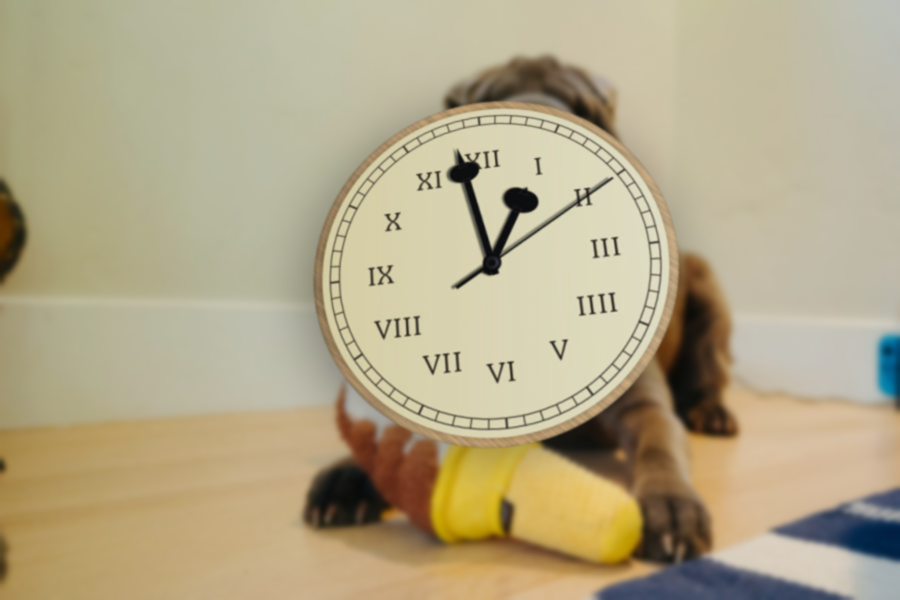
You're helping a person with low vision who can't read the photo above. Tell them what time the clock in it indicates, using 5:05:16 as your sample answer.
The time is 12:58:10
